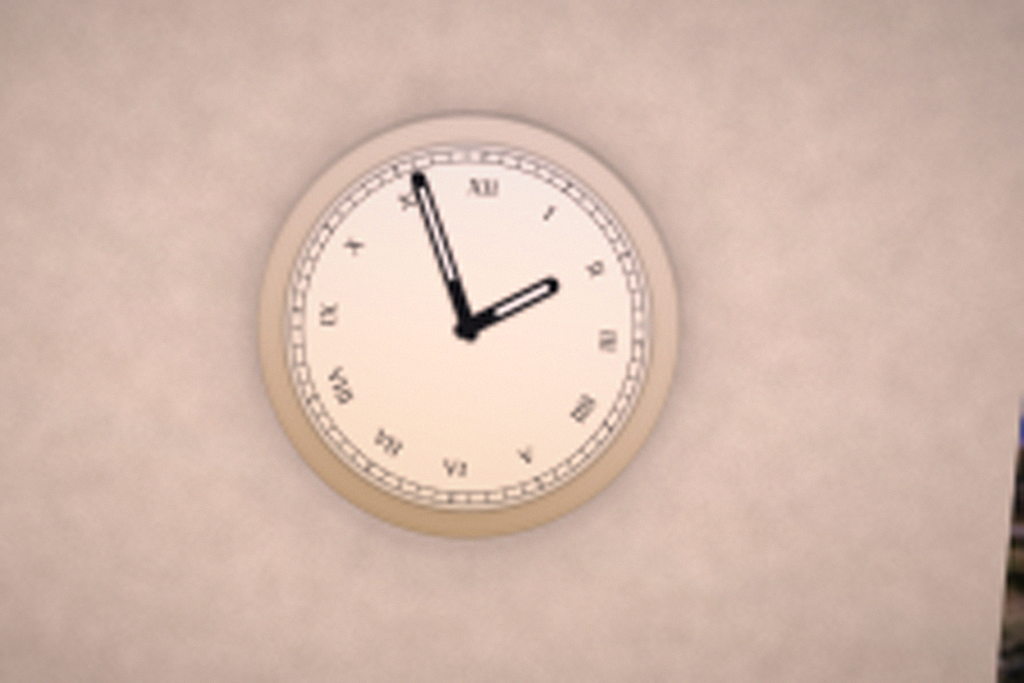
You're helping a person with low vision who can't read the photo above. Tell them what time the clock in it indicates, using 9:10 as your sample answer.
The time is 1:56
